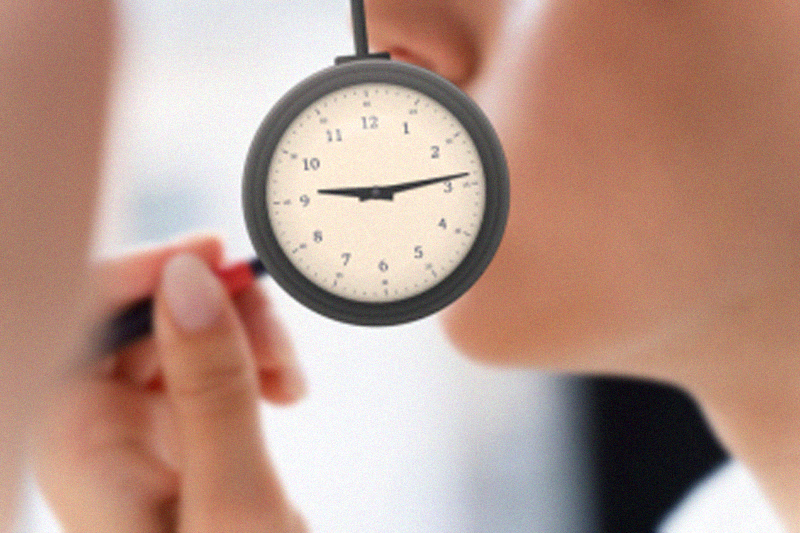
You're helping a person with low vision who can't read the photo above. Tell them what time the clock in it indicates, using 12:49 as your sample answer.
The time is 9:14
